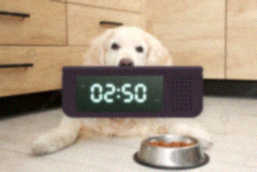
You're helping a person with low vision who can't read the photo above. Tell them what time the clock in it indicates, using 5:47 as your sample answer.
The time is 2:50
